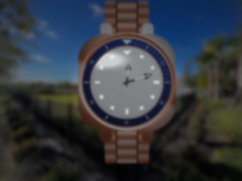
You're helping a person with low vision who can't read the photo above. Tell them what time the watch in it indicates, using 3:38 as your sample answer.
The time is 12:12
